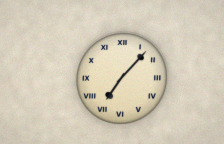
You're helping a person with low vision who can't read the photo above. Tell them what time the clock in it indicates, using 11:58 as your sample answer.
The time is 7:07
